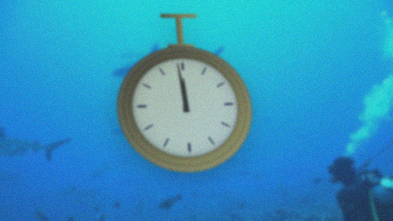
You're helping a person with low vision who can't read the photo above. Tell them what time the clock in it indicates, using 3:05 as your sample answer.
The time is 11:59
